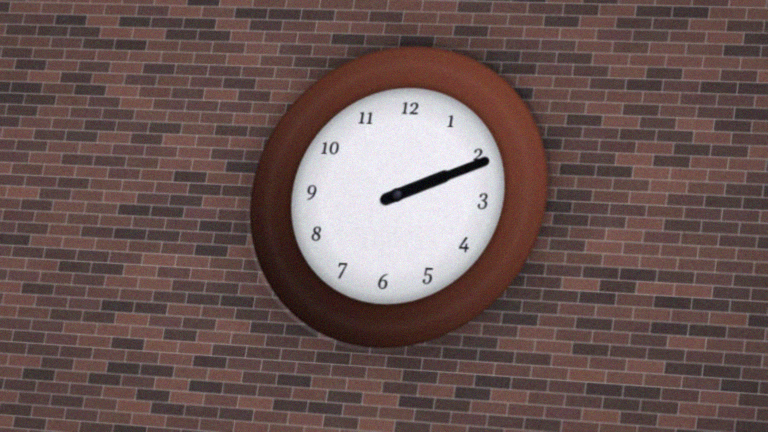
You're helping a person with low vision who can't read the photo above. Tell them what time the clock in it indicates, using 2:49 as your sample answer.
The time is 2:11
